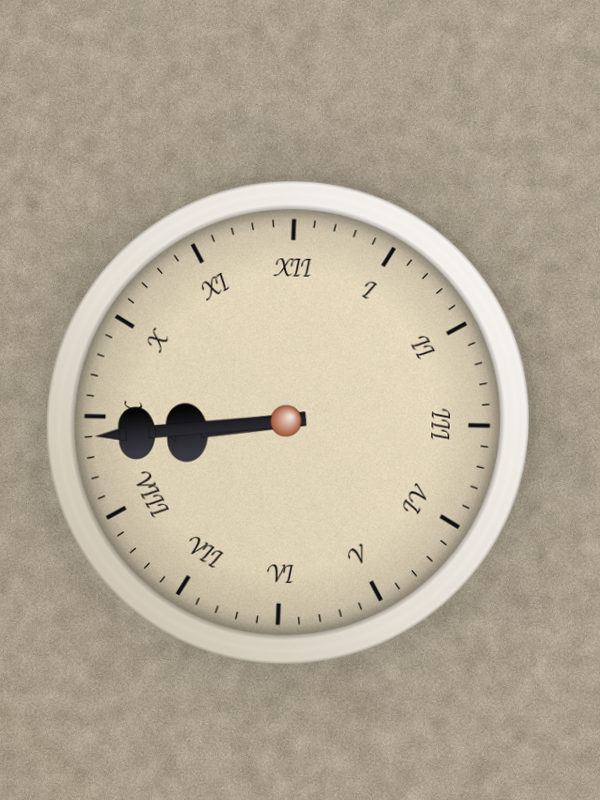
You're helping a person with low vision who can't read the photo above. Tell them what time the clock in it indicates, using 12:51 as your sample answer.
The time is 8:44
